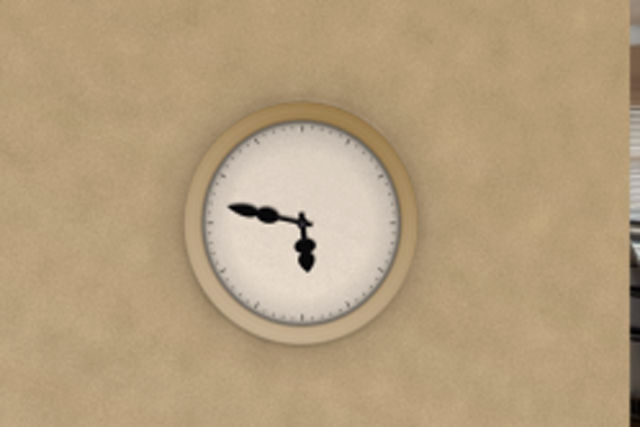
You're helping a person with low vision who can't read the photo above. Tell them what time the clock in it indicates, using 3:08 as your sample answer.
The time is 5:47
